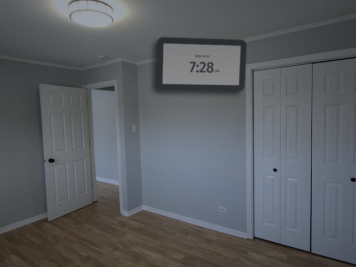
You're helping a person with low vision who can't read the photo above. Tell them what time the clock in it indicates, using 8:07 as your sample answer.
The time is 7:28
